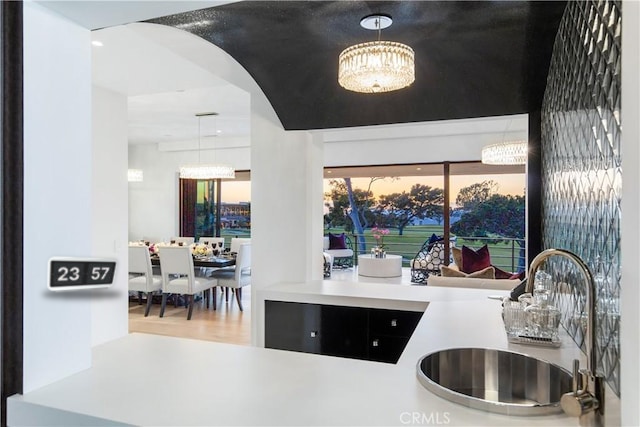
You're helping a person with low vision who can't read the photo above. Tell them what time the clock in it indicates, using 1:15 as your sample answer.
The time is 23:57
